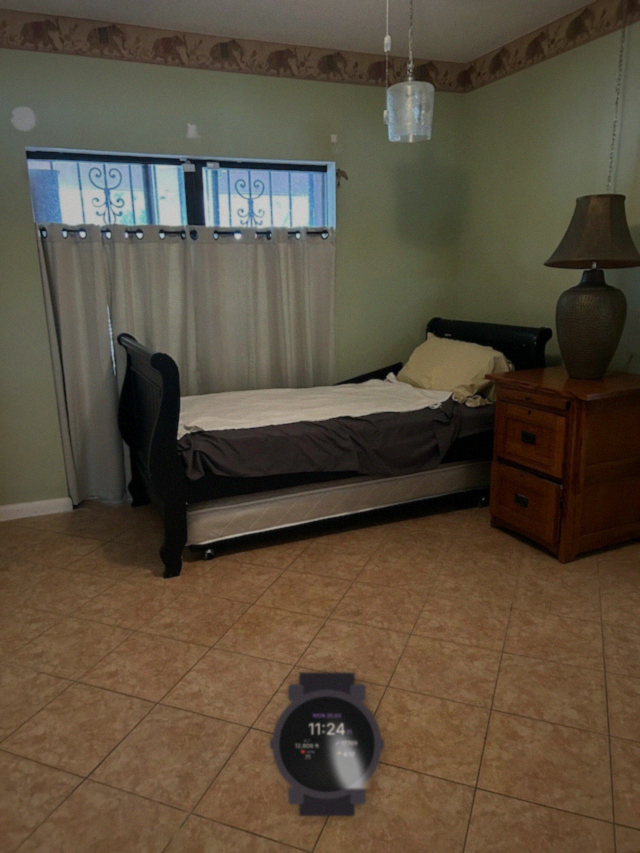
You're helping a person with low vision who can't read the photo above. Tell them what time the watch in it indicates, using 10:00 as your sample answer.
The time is 11:24
